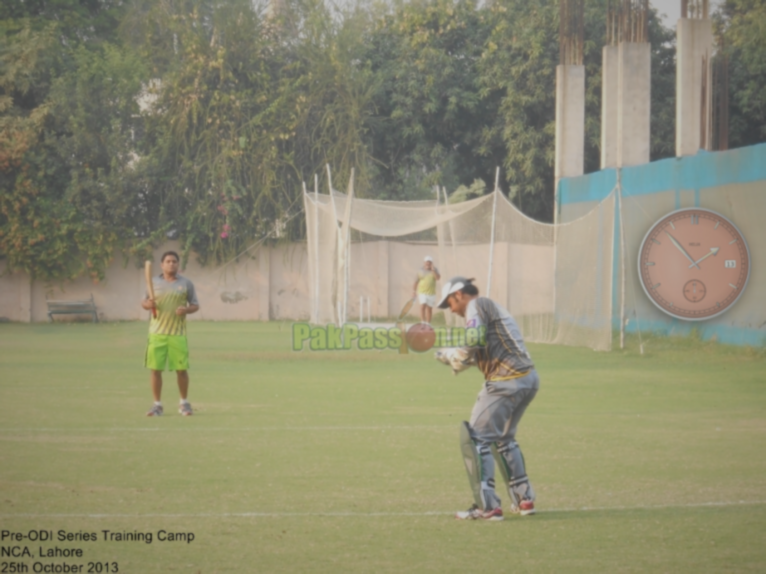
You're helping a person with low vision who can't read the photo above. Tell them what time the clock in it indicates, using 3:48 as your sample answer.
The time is 1:53
